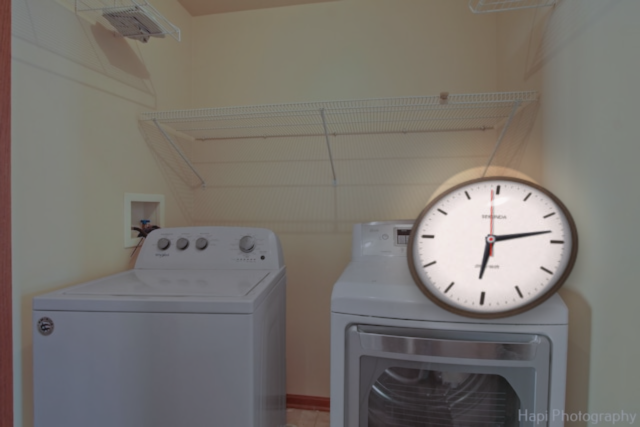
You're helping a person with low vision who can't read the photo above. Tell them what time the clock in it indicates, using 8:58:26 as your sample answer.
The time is 6:12:59
